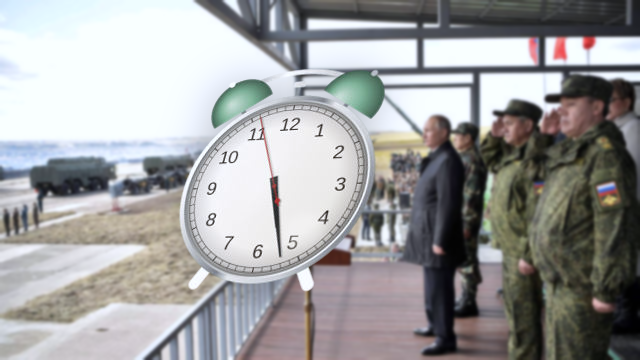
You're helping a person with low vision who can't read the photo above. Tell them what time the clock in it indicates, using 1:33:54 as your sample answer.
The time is 5:26:56
